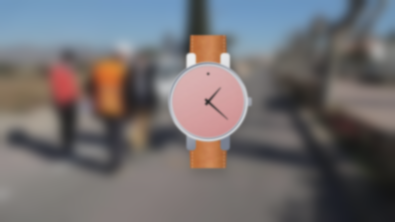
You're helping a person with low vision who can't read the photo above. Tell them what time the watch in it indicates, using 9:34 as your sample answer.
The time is 1:22
